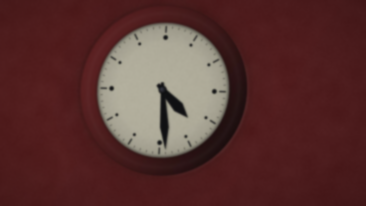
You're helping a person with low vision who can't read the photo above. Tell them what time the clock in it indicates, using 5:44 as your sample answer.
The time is 4:29
